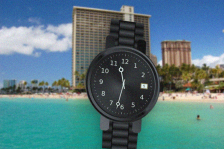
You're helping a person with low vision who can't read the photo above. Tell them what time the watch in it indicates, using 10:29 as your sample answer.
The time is 11:32
